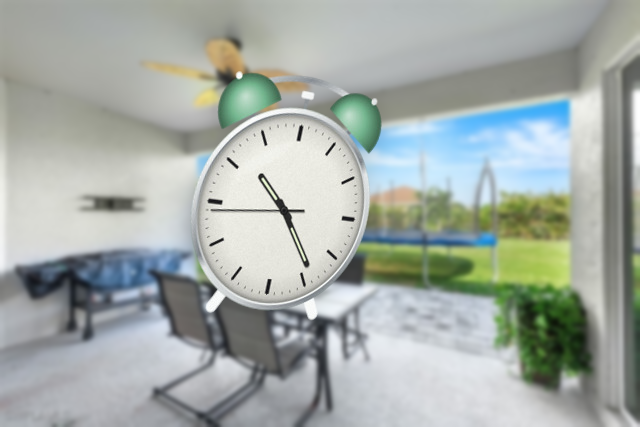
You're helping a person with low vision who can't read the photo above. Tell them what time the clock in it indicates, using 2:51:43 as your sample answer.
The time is 10:23:44
